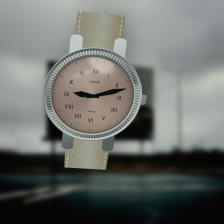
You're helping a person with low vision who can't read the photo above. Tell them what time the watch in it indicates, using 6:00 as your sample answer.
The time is 9:12
